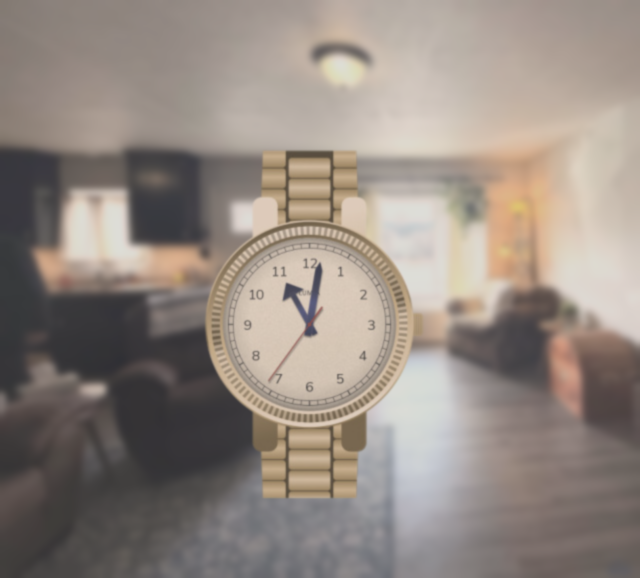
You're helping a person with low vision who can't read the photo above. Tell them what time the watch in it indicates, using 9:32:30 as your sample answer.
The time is 11:01:36
